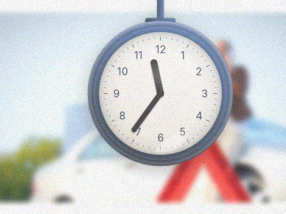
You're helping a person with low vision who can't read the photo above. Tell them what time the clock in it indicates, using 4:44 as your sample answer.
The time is 11:36
